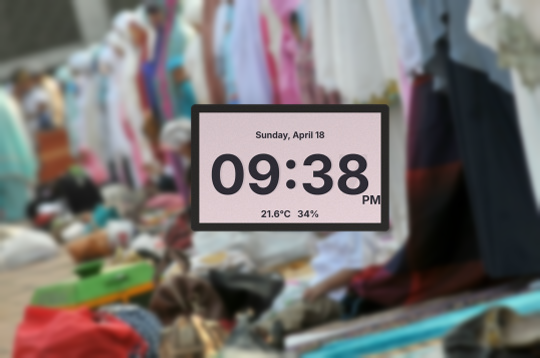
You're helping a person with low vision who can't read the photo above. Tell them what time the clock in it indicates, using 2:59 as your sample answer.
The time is 9:38
